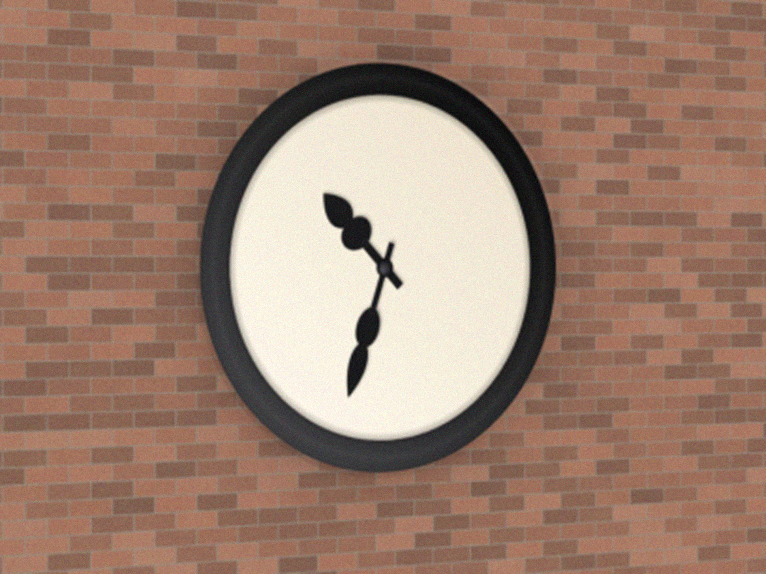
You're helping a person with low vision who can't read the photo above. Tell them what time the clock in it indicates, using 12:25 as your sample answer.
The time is 10:33
